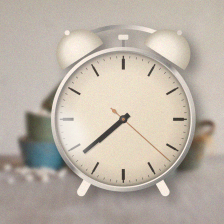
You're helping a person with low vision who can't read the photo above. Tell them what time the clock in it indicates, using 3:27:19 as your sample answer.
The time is 7:38:22
